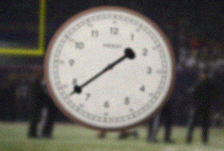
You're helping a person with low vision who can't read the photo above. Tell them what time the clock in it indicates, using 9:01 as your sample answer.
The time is 1:38
